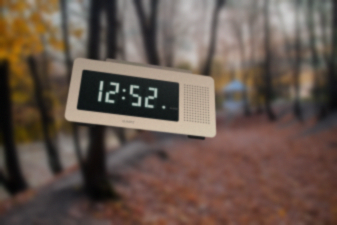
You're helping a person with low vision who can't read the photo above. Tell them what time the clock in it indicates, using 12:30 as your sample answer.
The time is 12:52
